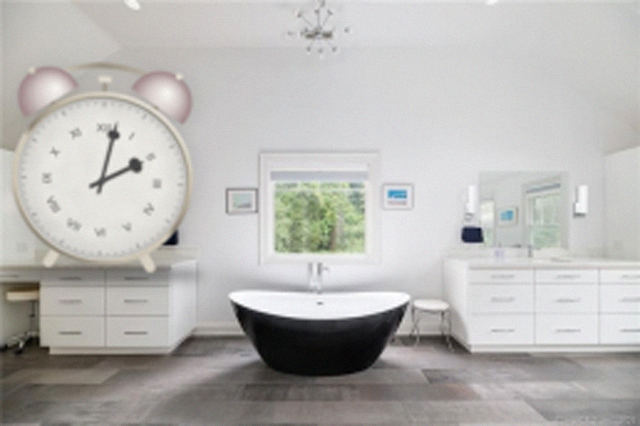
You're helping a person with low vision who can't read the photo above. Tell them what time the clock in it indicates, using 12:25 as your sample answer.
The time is 2:02
